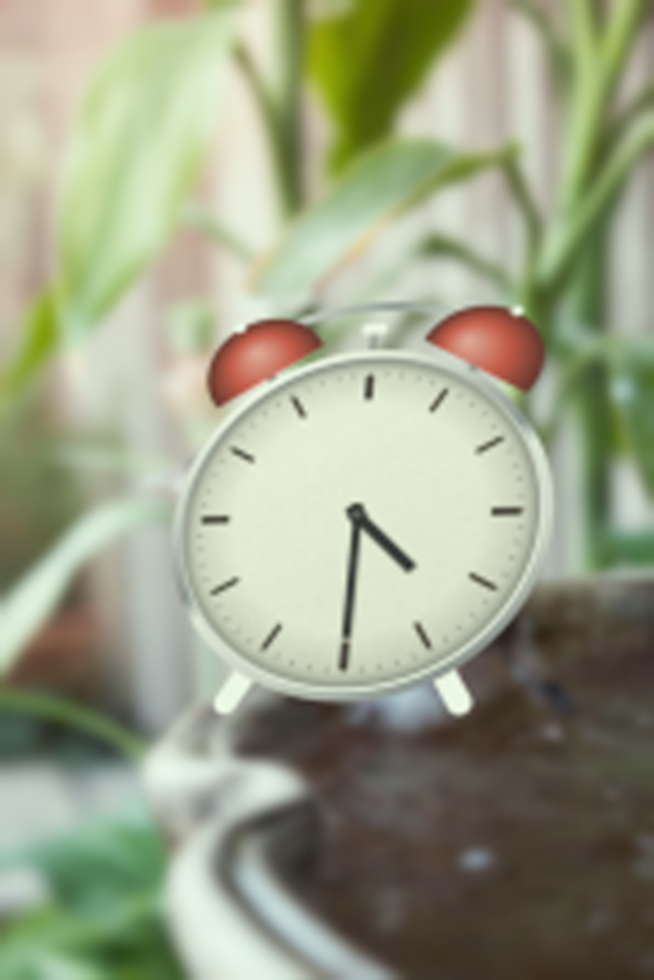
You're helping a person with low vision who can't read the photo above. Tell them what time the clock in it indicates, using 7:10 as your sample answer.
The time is 4:30
